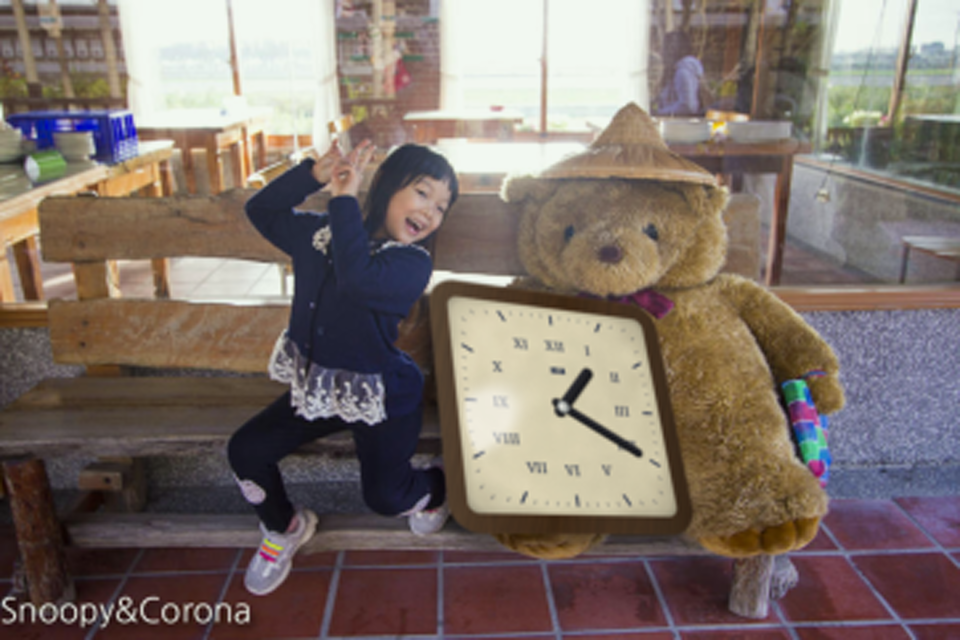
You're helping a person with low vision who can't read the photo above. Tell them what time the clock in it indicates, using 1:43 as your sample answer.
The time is 1:20
